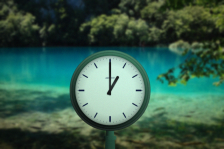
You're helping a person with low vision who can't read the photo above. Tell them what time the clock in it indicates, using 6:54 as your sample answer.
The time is 1:00
